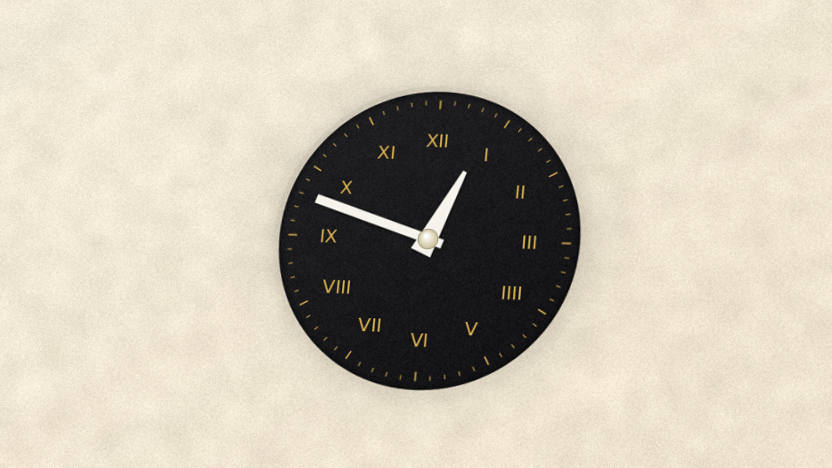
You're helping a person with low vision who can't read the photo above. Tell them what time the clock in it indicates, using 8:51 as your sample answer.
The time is 12:48
